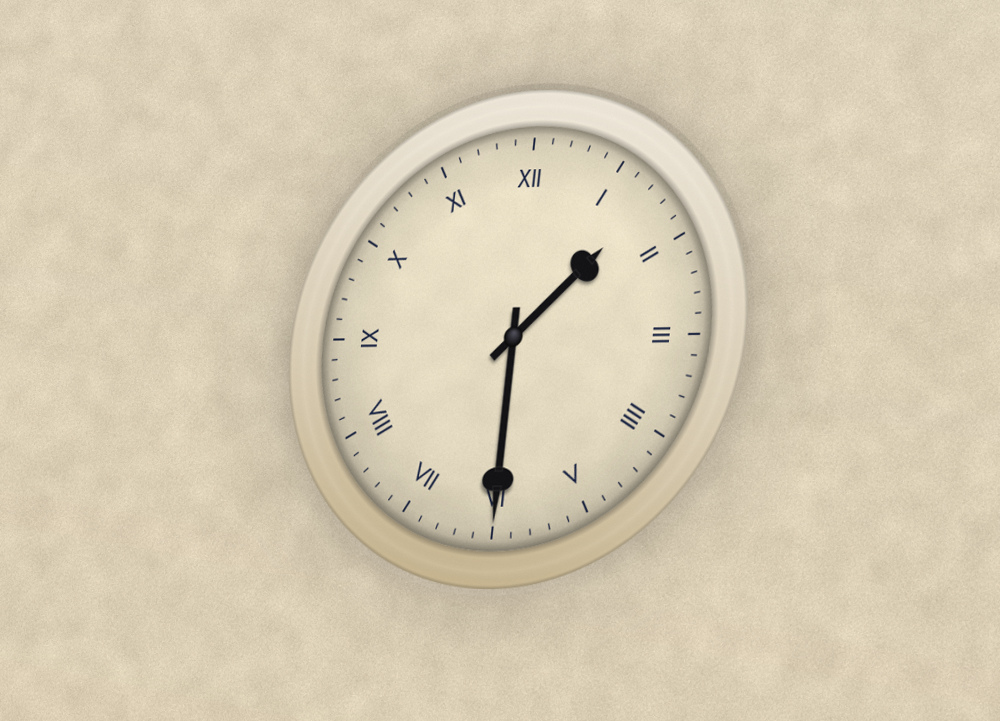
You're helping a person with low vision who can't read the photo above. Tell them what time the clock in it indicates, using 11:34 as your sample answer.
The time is 1:30
